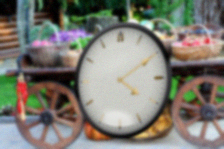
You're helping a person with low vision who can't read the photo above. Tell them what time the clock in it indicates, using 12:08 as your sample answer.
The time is 4:10
